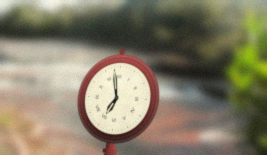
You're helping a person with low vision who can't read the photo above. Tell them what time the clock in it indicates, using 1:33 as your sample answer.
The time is 6:58
